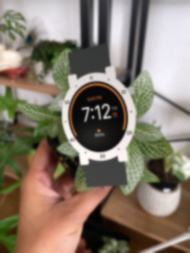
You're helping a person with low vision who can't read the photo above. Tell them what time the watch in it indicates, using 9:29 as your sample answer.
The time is 7:12
